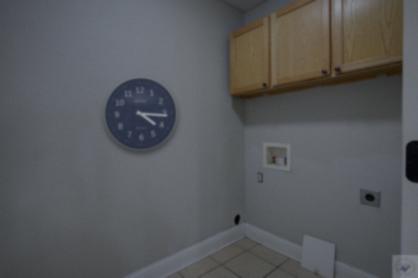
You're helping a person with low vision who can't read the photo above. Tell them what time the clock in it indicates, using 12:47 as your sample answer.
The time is 4:16
